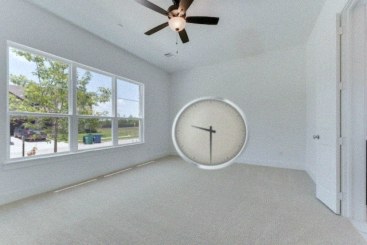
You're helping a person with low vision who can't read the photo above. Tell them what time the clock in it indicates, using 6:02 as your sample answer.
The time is 9:30
